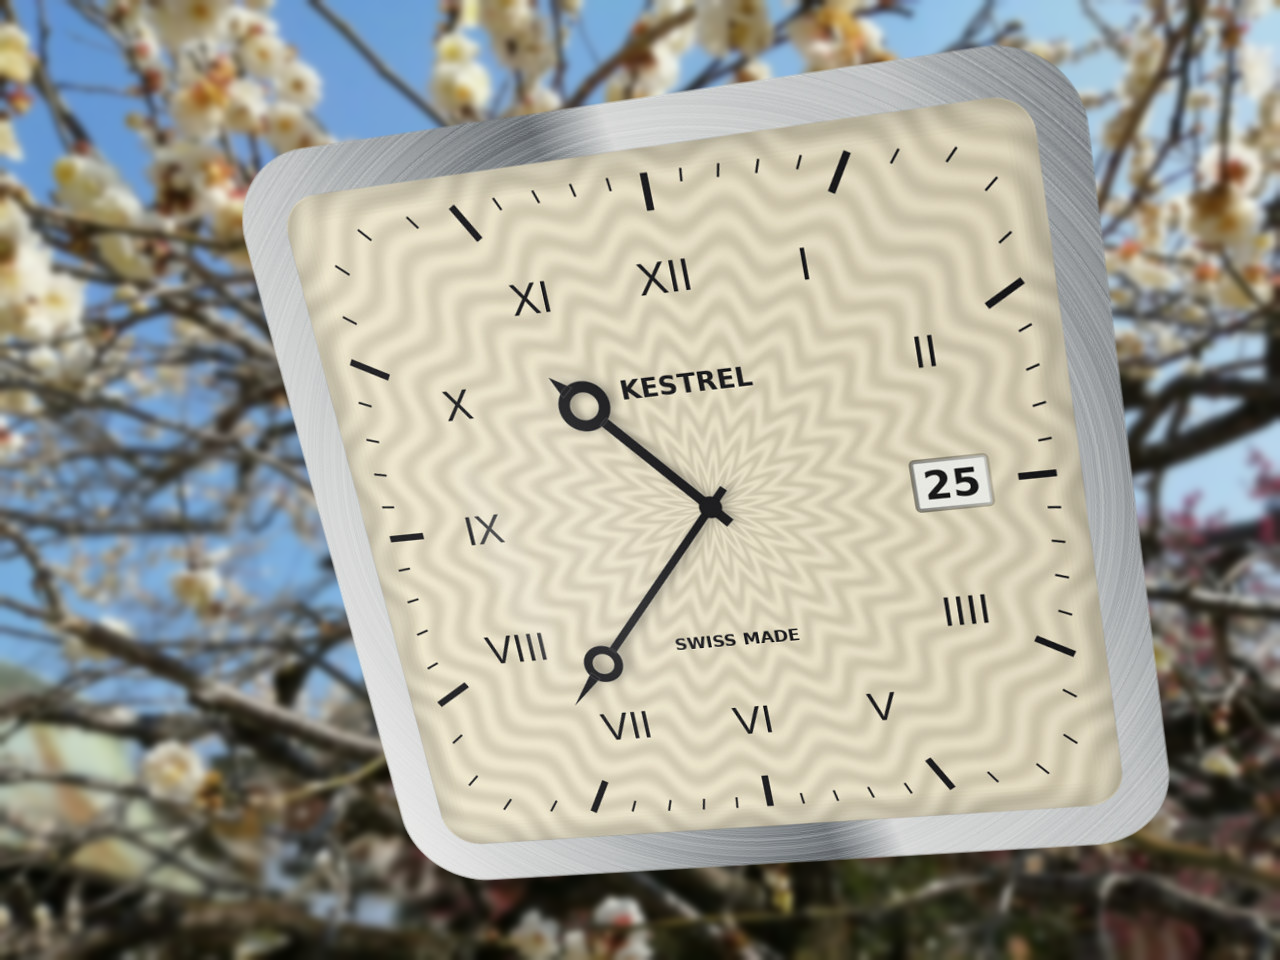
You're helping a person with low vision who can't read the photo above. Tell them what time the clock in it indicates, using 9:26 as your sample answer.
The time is 10:37
